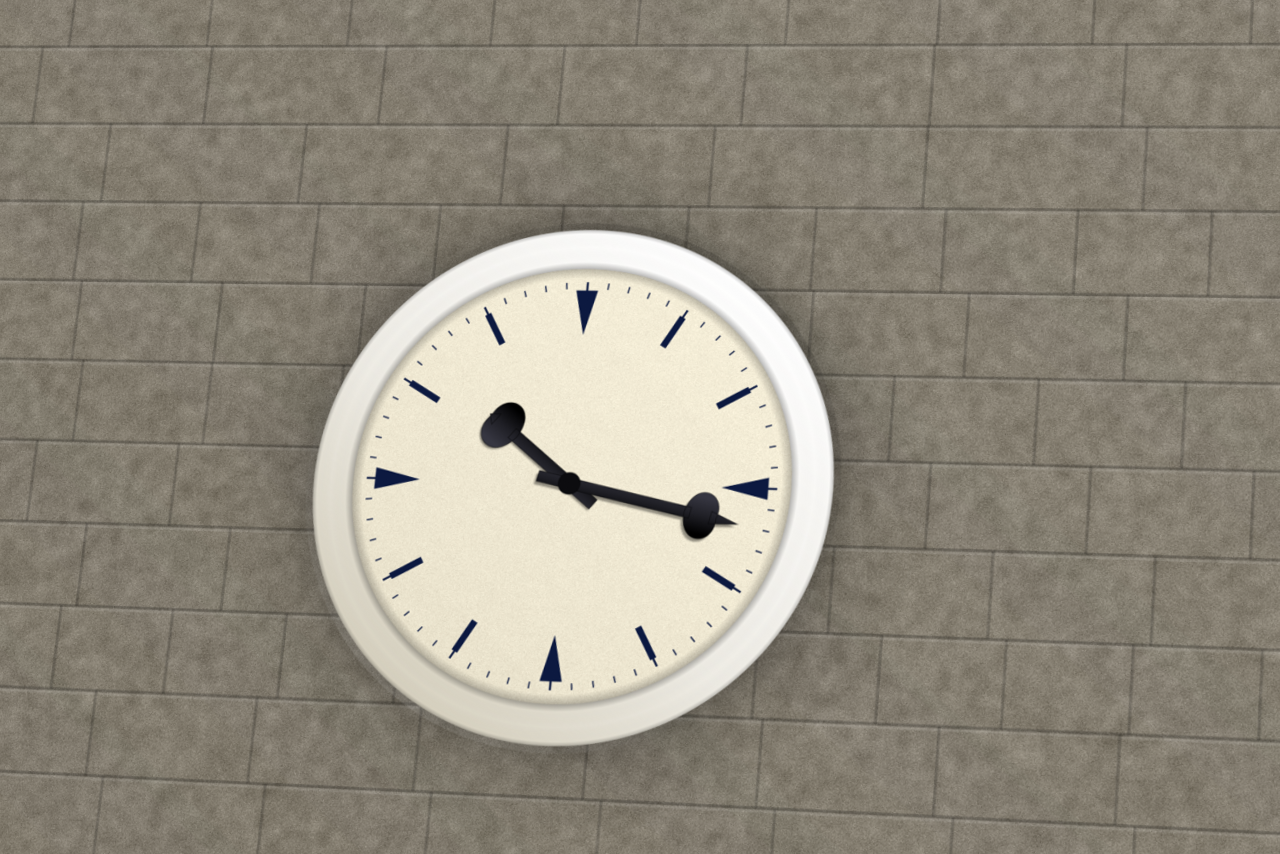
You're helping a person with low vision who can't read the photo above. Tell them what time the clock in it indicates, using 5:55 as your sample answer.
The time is 10:17
